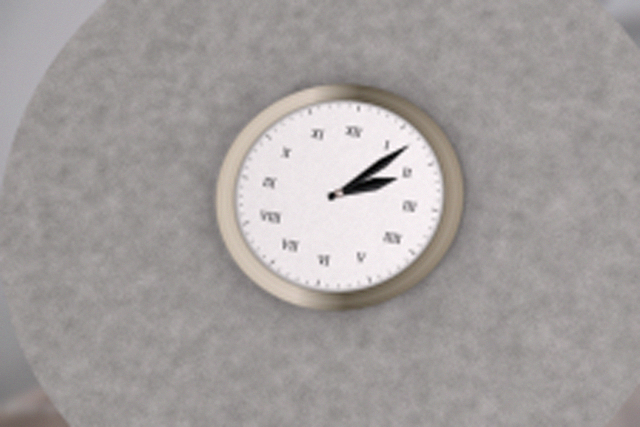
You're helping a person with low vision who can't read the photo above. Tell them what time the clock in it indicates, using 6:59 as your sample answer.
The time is 2:07
